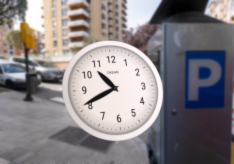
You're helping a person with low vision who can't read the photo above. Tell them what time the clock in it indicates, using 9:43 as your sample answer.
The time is 10:41
